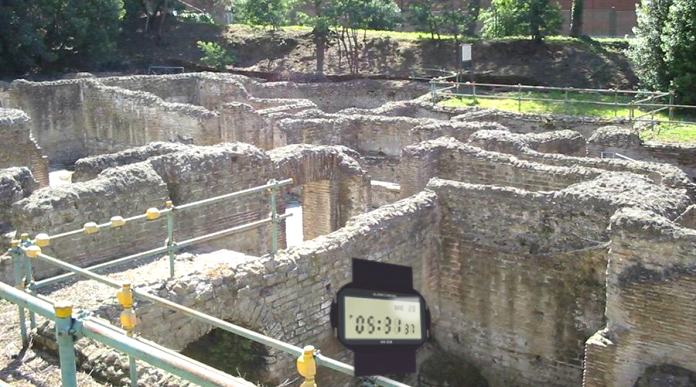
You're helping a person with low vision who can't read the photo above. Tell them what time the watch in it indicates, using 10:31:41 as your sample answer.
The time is 5:31:37
